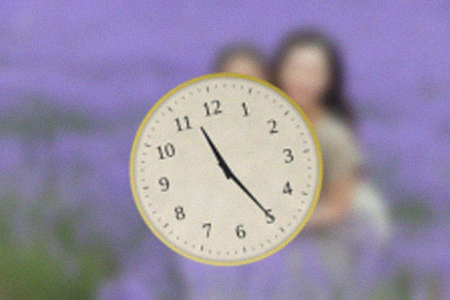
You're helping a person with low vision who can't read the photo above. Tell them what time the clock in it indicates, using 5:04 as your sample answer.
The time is 11:25
